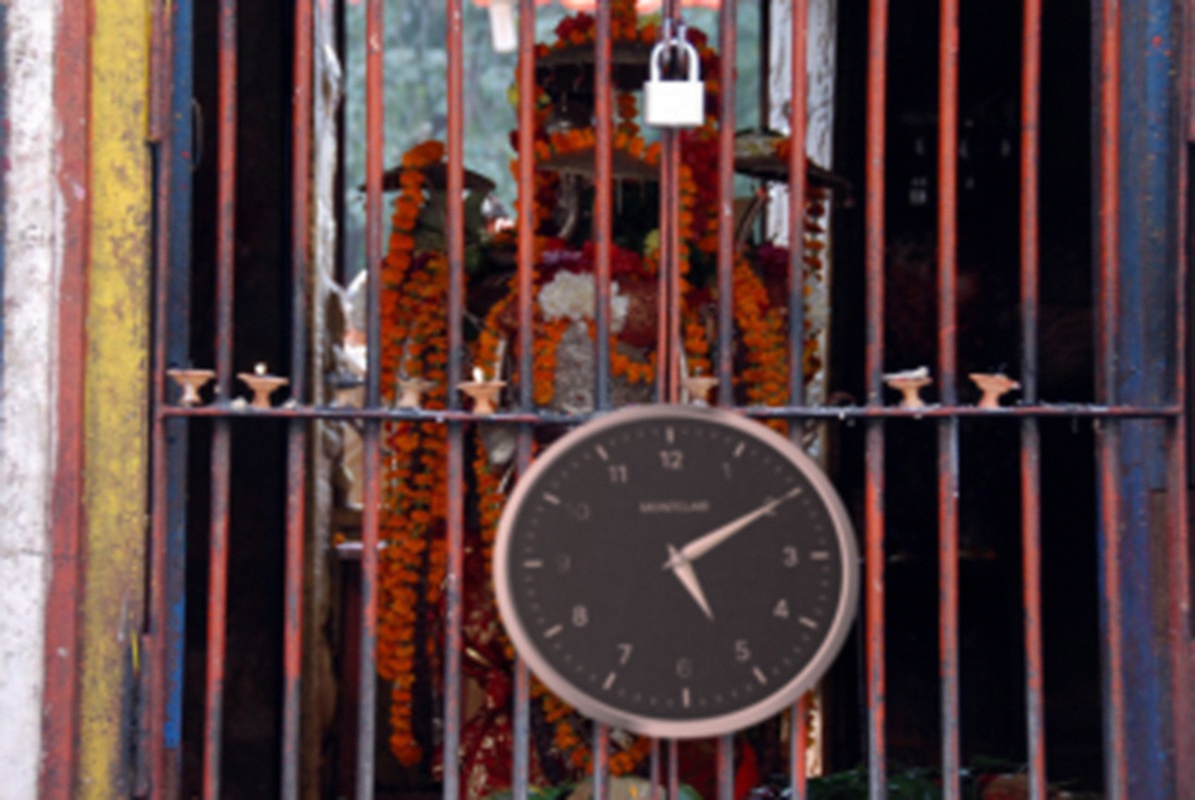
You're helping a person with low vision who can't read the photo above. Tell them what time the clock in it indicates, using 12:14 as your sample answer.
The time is 5:10
